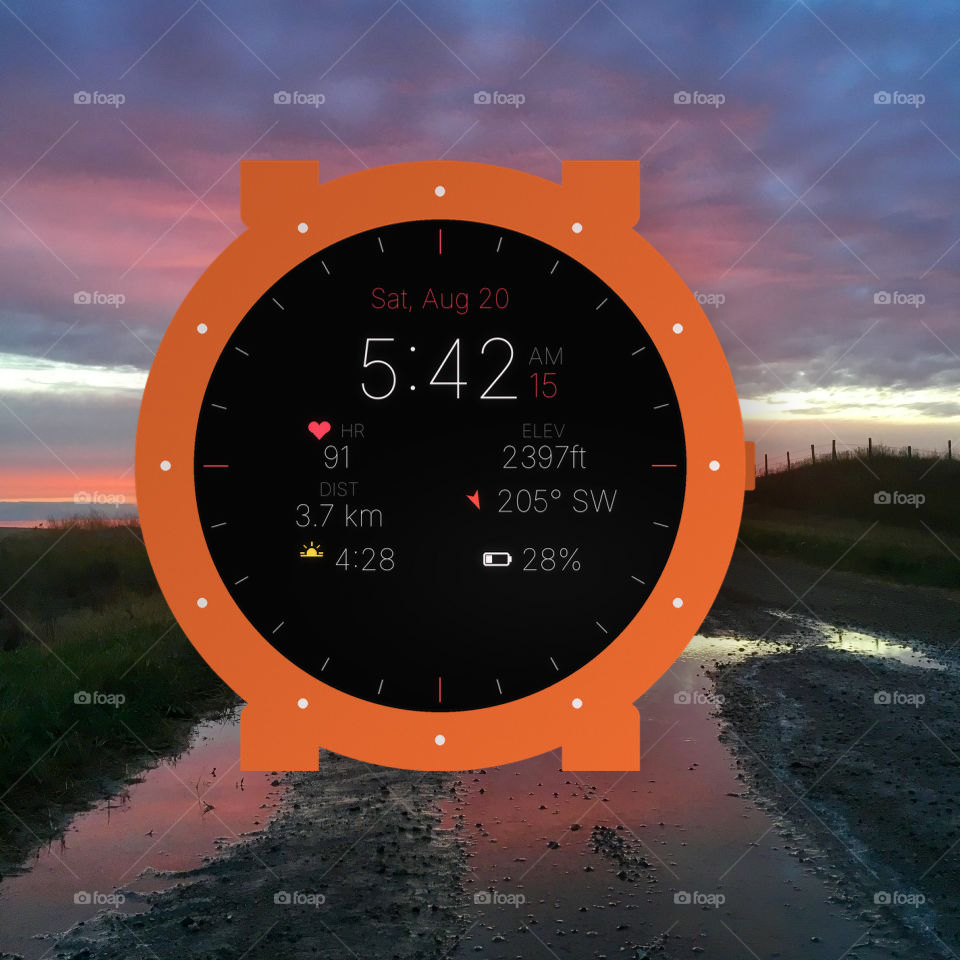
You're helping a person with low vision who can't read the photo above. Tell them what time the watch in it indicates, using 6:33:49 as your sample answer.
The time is 5:42:15
